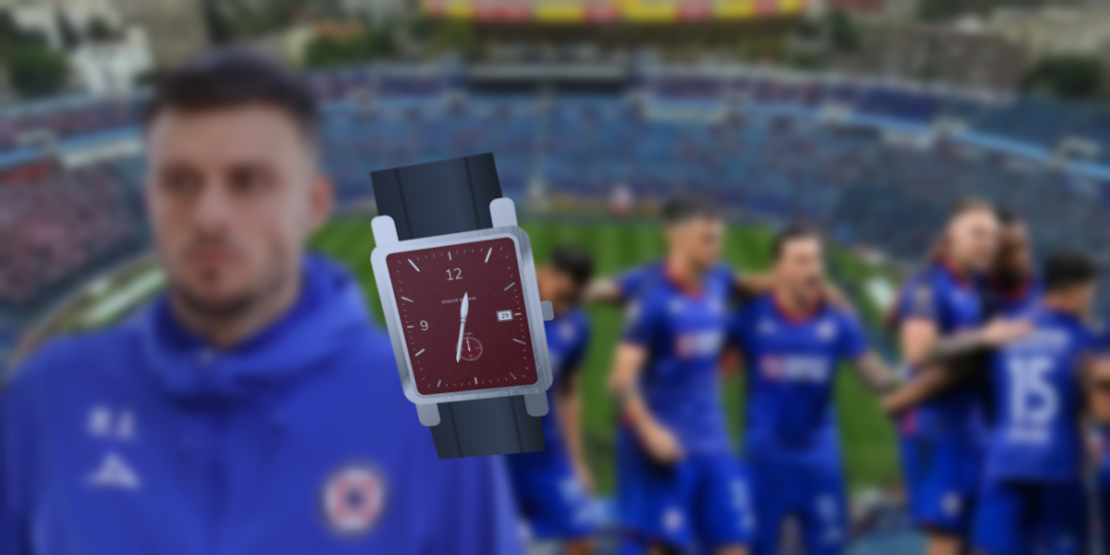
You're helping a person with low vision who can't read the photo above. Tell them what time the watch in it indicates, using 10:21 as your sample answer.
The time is 12:33
